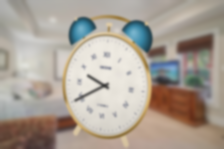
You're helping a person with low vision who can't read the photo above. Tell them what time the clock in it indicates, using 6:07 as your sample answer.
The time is 9:40
